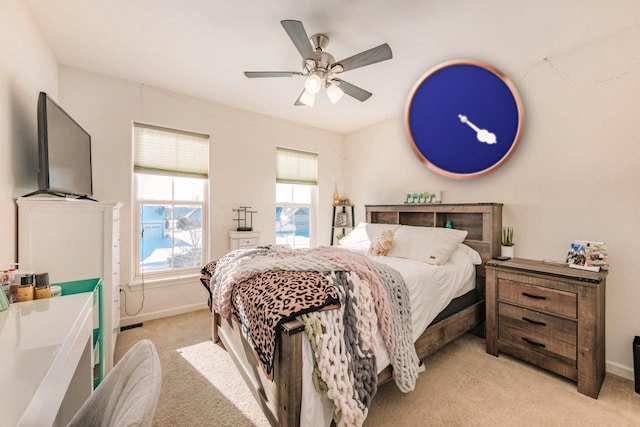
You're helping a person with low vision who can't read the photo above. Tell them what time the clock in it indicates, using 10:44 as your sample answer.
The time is 4:21
